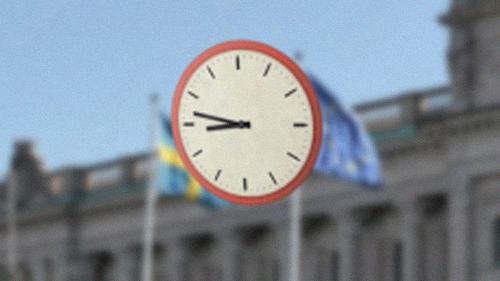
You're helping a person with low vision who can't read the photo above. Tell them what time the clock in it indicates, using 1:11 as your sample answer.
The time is 8:47
